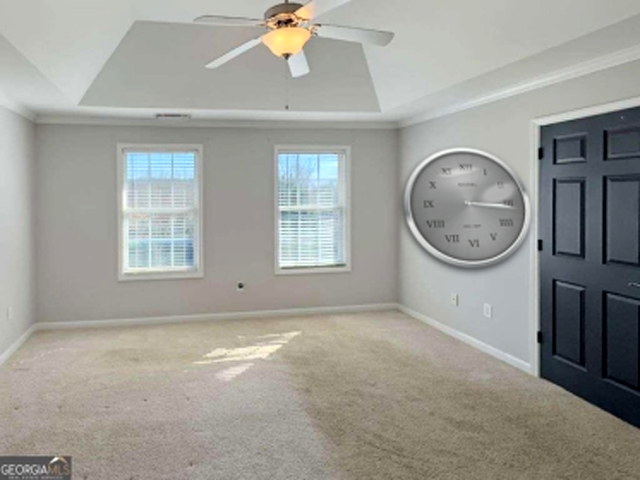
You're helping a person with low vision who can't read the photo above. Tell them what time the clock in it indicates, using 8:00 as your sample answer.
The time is 3:16
